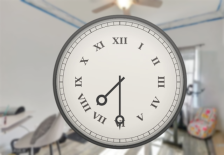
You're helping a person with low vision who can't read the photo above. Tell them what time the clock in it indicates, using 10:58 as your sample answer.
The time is 7:30
